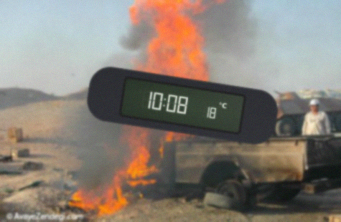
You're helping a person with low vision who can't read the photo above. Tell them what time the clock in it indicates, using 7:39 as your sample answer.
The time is 10:08
